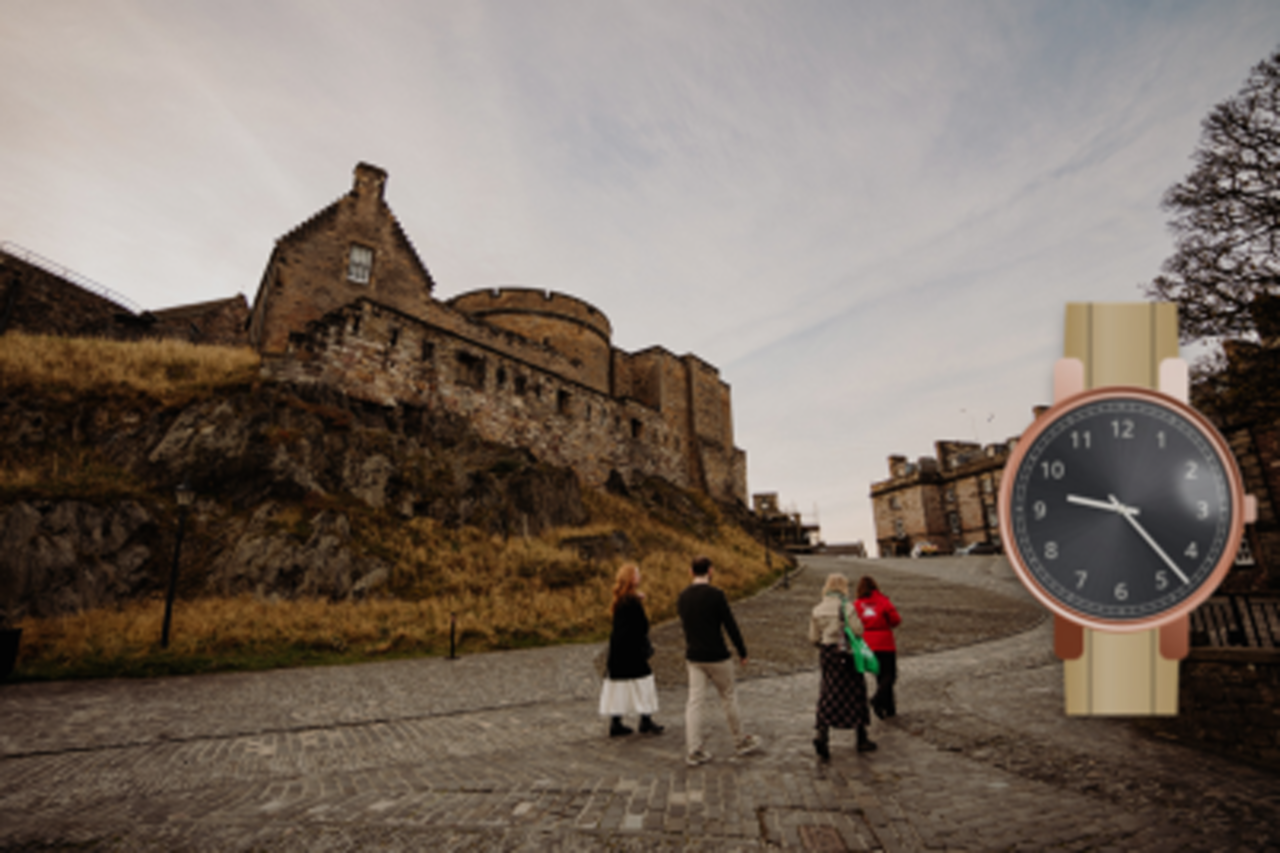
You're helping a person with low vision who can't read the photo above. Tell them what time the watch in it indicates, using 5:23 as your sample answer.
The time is 9:23
